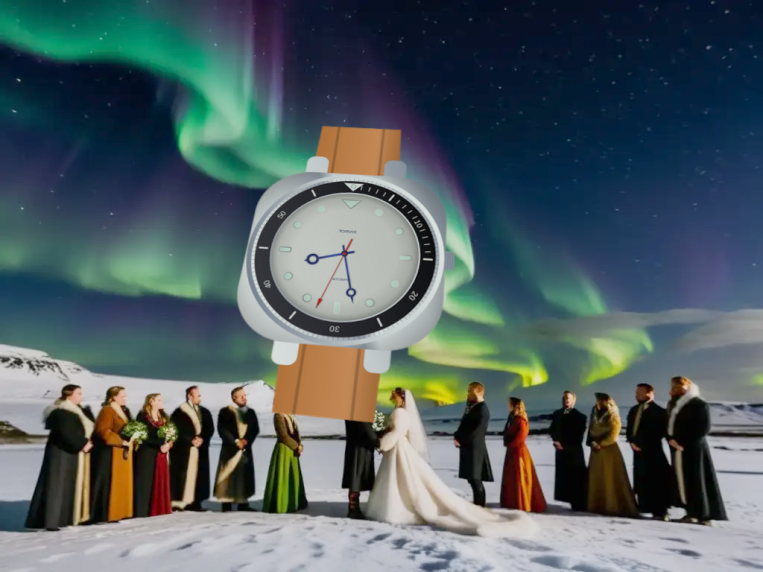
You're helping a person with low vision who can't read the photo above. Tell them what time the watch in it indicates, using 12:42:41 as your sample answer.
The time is 8:27:33
